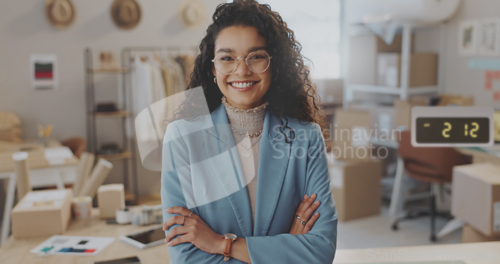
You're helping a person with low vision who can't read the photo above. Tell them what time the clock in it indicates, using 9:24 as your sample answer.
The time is 2:12
